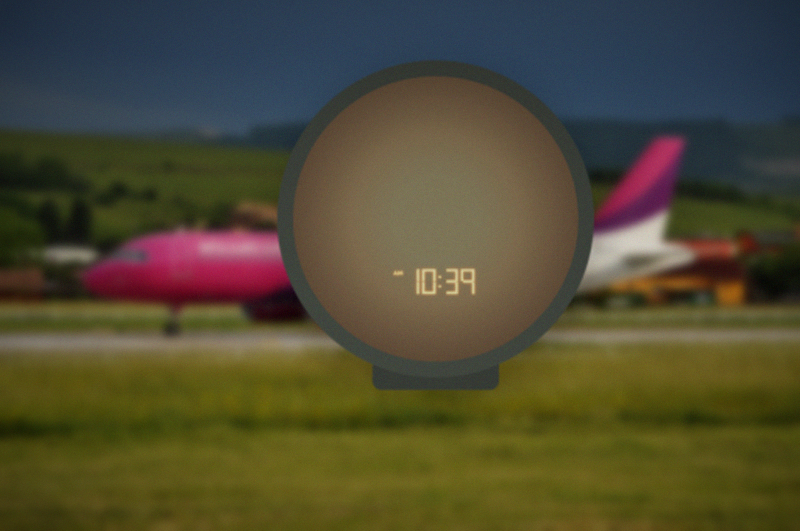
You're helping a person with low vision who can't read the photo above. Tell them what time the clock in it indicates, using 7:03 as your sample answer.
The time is 10:39
